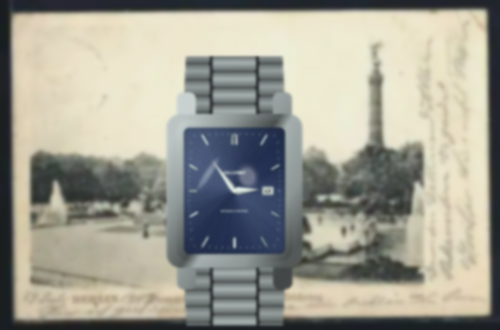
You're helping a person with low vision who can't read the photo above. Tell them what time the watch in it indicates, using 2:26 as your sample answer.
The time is 2:54
